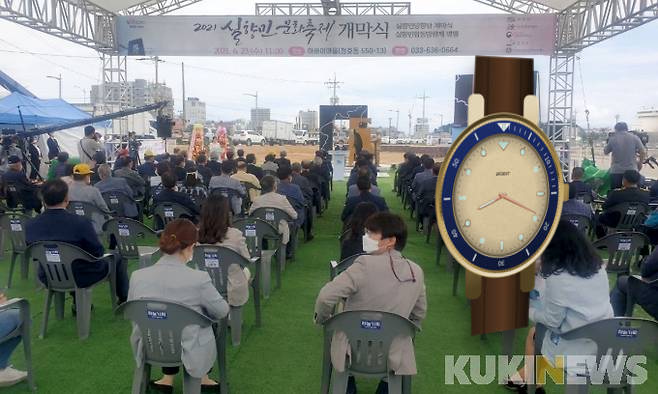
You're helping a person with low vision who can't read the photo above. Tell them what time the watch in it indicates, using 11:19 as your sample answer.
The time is 8:19
